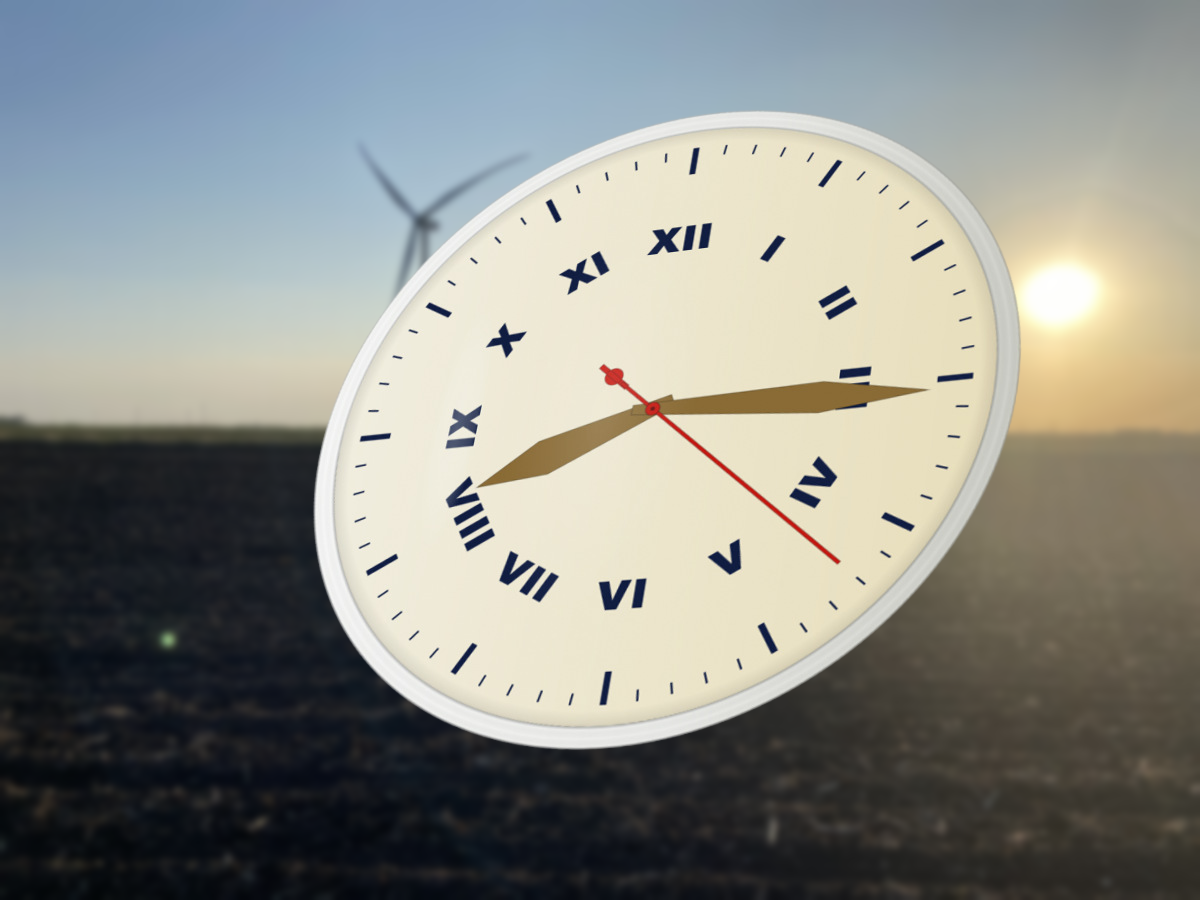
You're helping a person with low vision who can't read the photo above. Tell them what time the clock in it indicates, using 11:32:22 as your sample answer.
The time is 8:15:22
